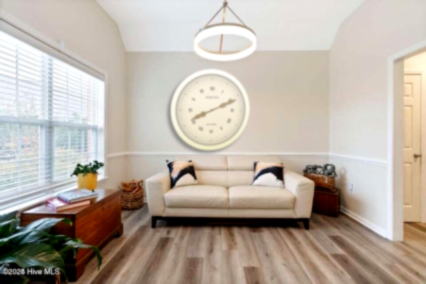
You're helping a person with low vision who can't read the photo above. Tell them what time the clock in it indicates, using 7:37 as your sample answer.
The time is 8:11
